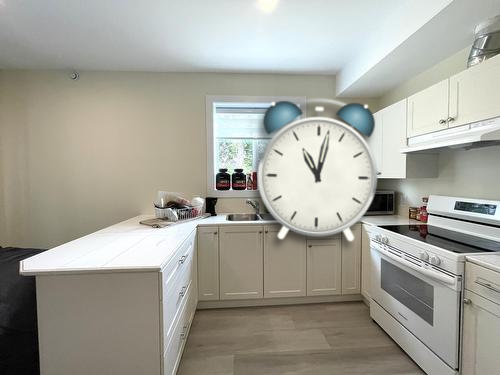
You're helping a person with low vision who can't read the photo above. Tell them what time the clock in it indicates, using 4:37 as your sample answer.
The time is 11:02
